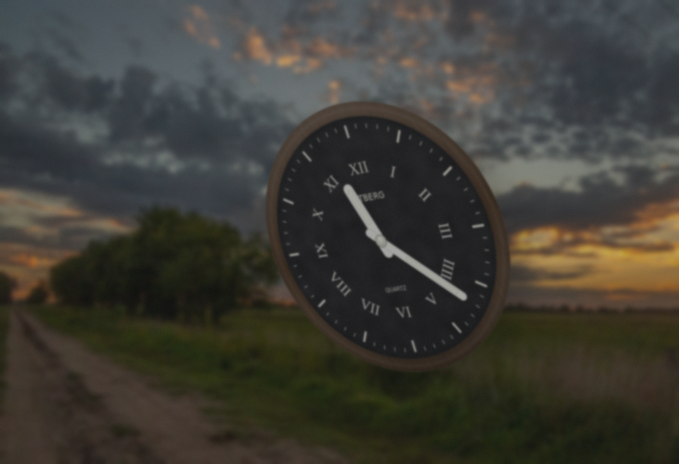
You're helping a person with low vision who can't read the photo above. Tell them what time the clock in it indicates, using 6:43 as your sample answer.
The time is 11:22
